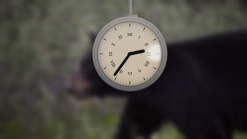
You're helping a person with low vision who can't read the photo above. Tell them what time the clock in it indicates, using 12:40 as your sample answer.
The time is 2:36
